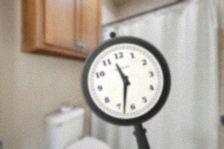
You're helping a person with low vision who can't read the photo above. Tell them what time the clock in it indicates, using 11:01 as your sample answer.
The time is 11:33
